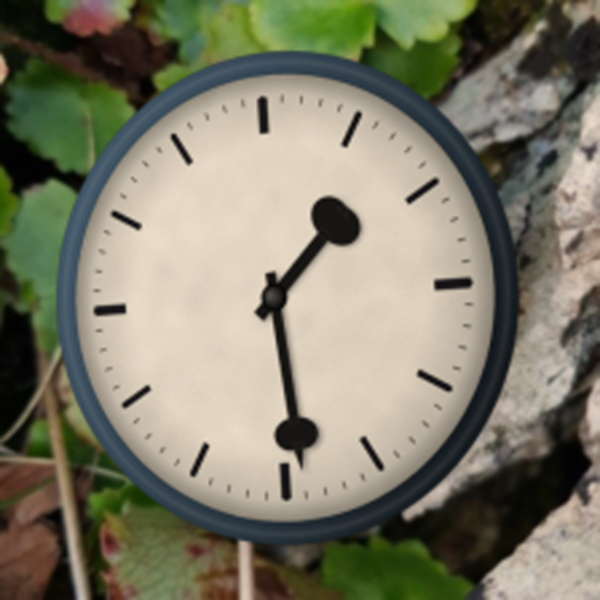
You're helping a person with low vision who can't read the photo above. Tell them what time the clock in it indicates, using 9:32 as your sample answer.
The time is 1:29
